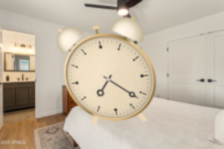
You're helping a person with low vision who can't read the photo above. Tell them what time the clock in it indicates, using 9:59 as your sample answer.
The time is 7:22
